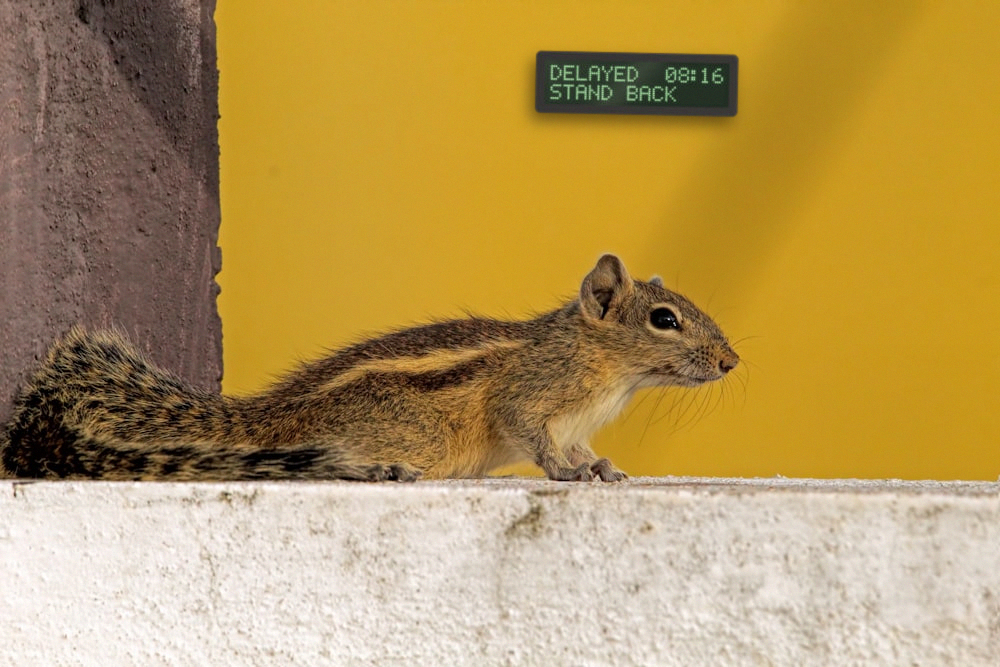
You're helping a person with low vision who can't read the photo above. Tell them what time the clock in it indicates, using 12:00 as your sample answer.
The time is 8:16
